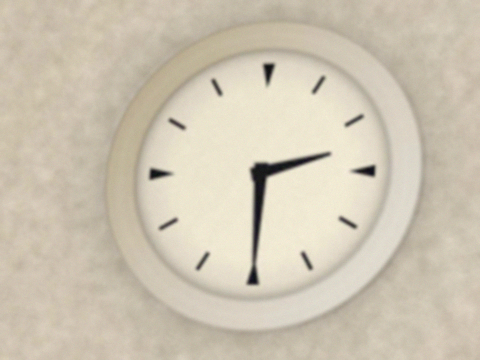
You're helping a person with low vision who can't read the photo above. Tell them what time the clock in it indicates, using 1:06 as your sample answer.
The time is 2:30
